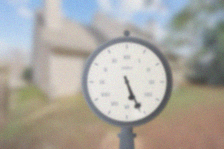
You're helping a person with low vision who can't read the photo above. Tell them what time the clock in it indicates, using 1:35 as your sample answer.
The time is 5:26
